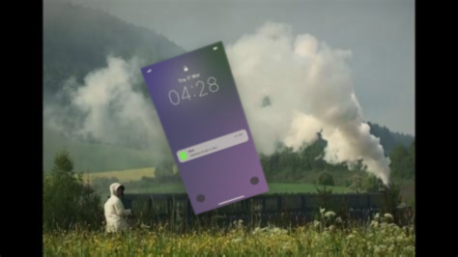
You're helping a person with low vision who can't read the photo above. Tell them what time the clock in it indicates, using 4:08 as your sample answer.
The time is 4:28
